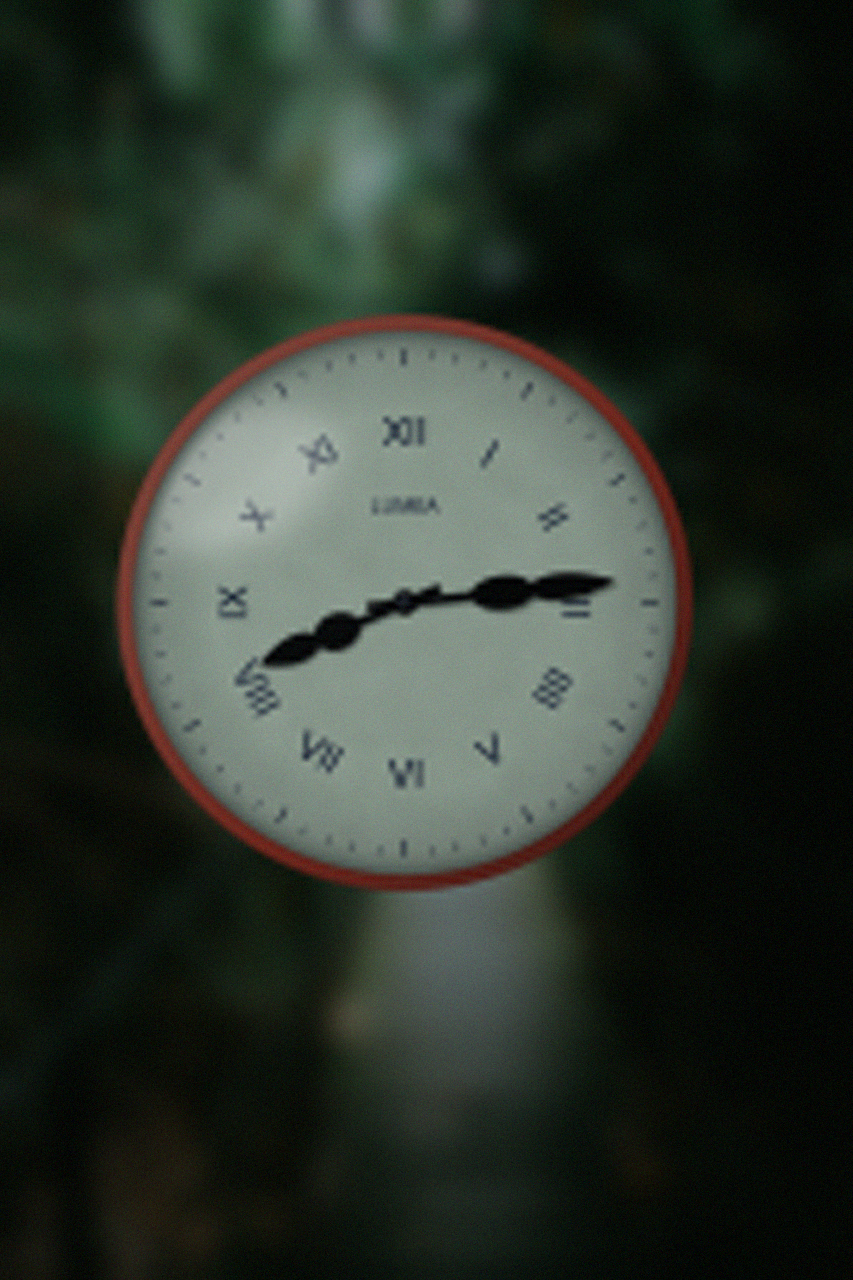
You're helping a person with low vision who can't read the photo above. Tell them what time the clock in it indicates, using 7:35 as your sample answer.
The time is 8:14
